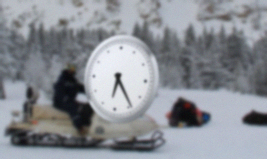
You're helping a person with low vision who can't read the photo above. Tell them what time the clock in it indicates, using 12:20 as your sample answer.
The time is 6:24
